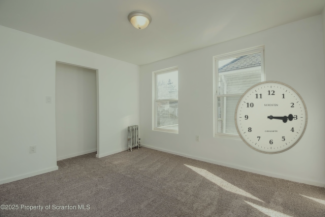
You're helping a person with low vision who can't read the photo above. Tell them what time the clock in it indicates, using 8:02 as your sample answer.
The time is 3:15
